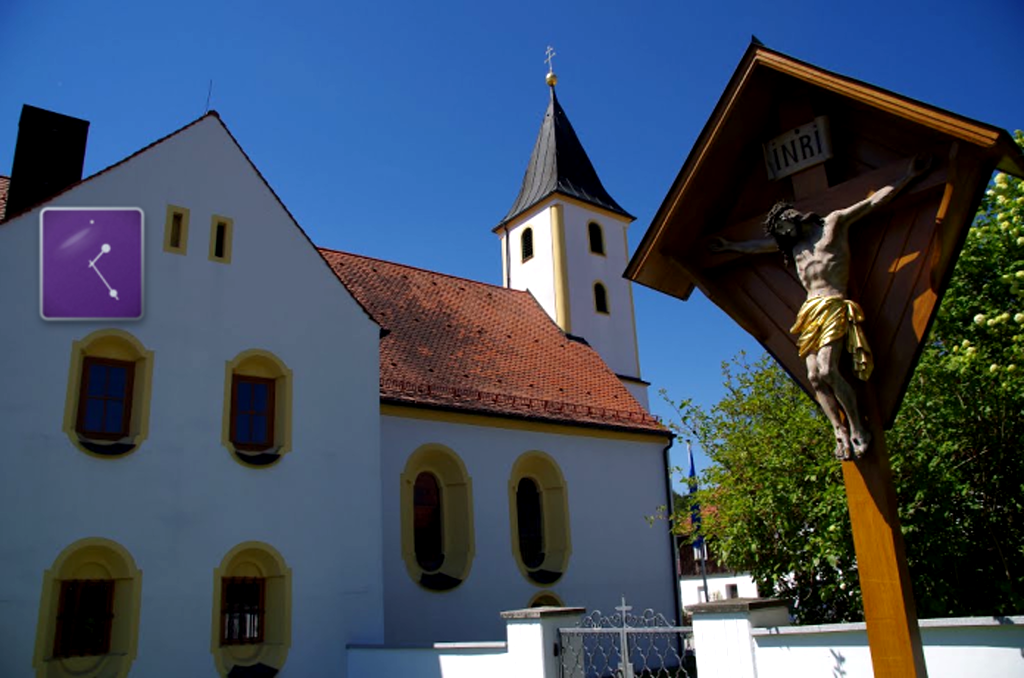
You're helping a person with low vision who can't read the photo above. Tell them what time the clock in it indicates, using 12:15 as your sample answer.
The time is 1:24
